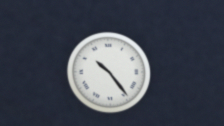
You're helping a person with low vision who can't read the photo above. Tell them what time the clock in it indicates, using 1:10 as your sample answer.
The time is 10:24
